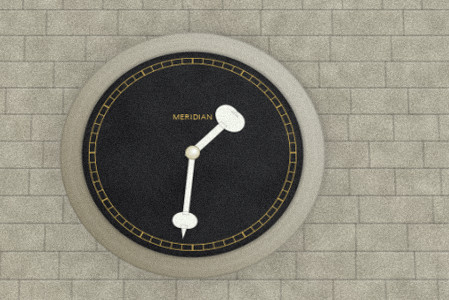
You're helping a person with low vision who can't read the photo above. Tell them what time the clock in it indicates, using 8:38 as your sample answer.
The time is 1:31
